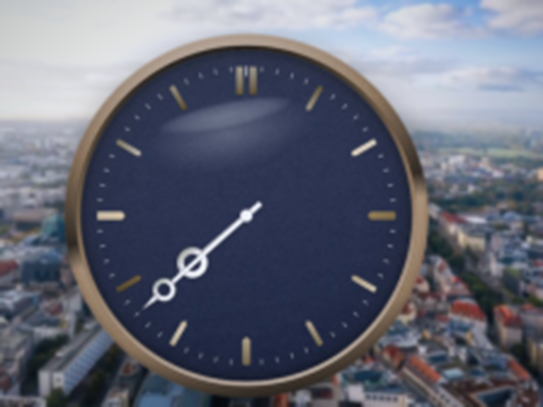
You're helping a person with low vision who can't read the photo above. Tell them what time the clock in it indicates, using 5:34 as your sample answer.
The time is 7:38
